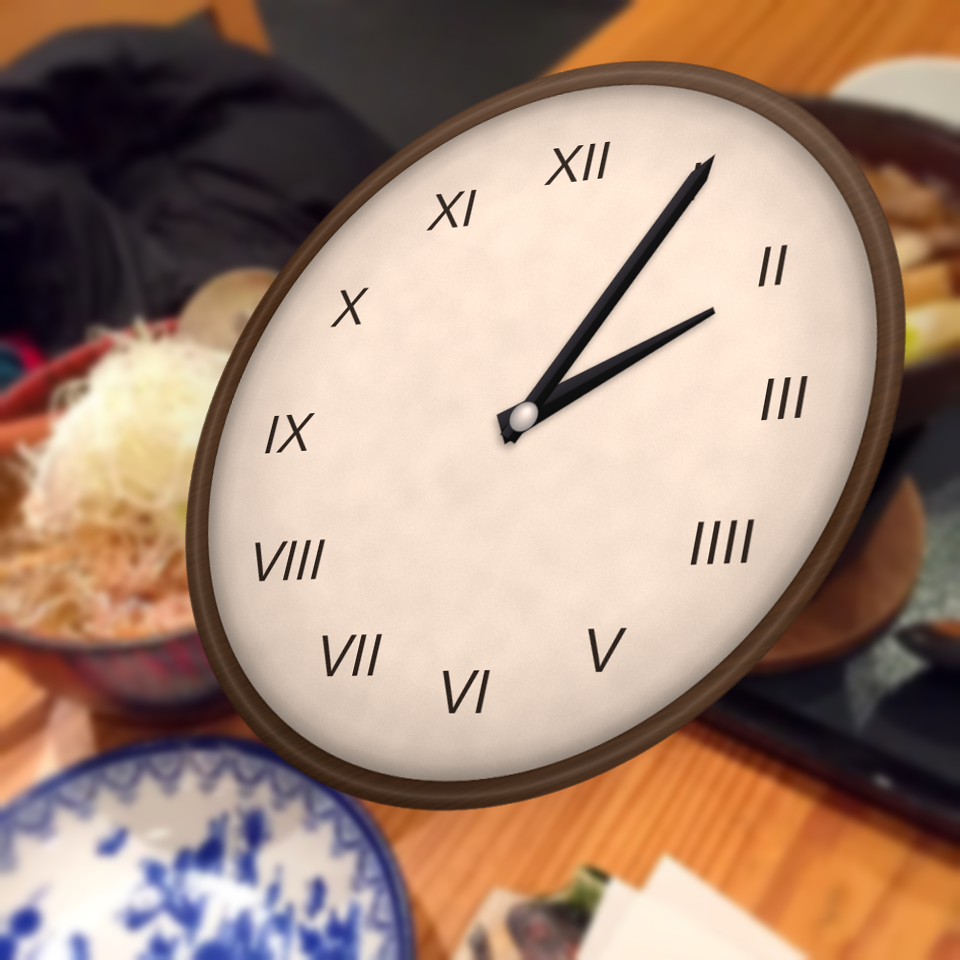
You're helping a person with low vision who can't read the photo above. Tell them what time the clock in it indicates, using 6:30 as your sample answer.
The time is 2:05
